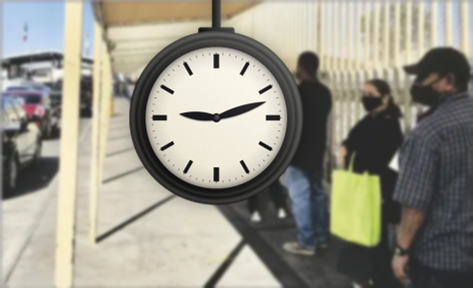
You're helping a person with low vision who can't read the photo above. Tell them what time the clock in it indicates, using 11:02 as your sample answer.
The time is 9:12
